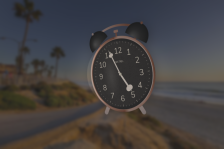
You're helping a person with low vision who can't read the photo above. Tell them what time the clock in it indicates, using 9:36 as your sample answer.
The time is 4:56
